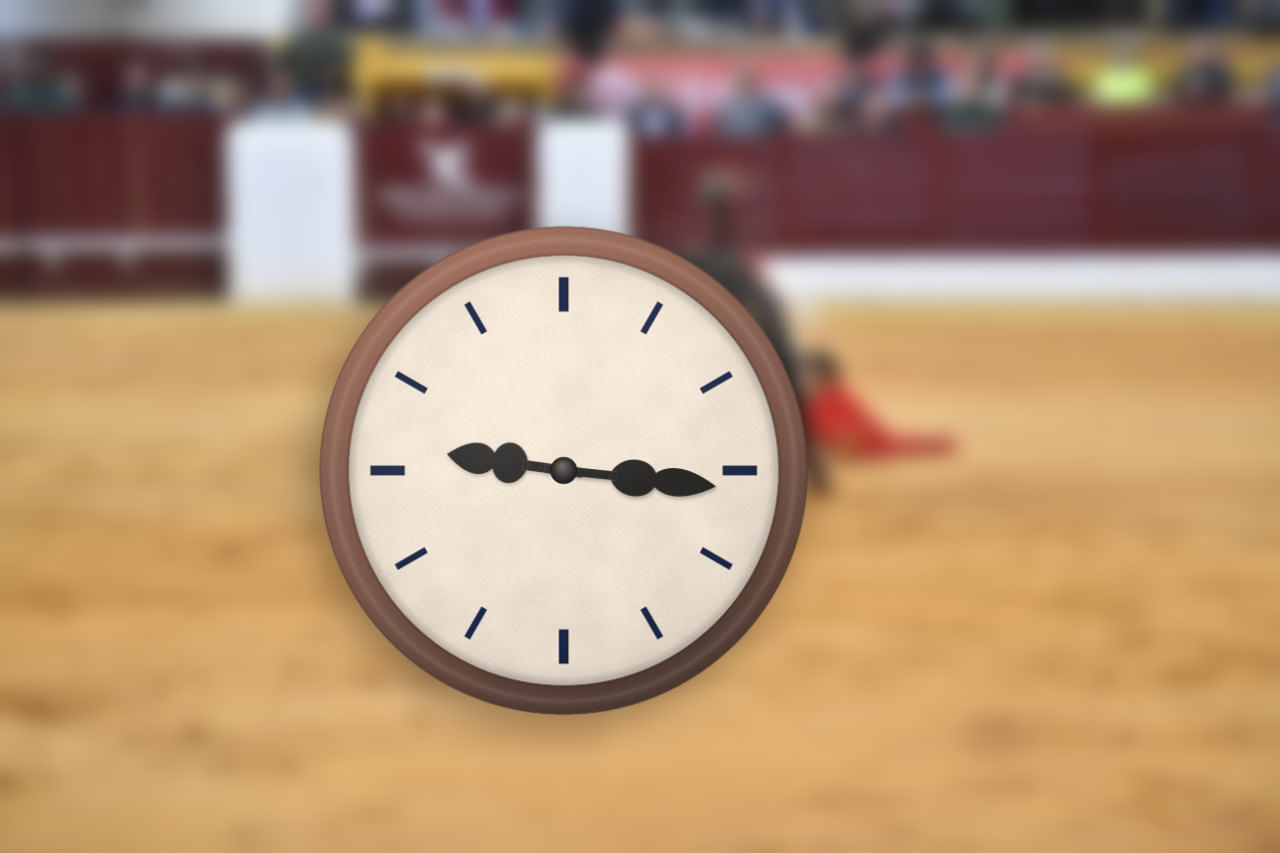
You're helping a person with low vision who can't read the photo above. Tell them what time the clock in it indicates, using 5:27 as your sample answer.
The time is 9:16
